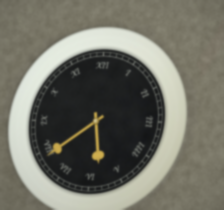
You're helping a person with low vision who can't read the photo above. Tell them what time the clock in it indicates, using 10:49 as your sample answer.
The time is 5:39
